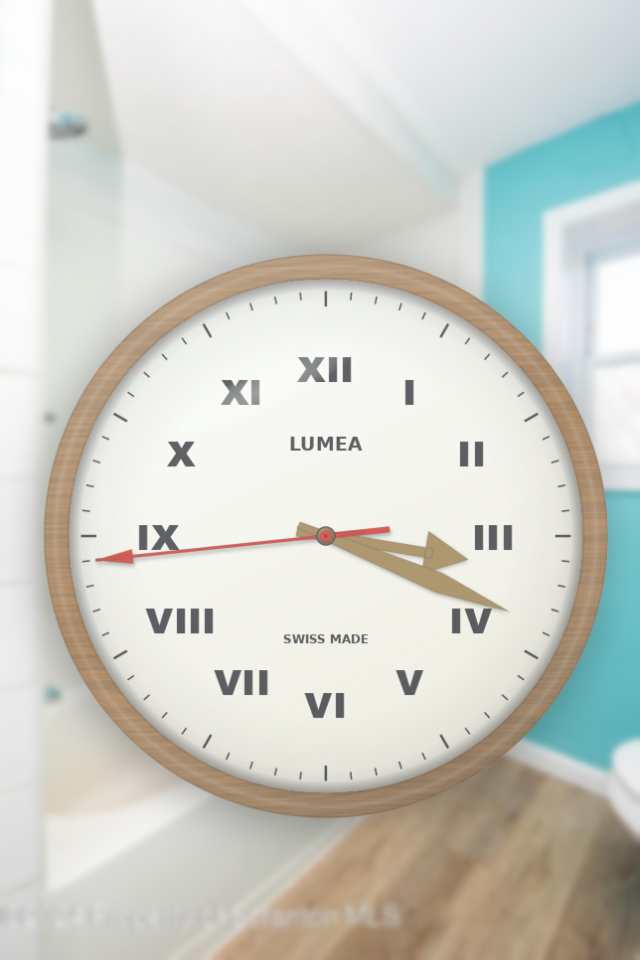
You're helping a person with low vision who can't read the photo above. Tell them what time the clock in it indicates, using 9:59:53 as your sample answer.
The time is 3:18:44
